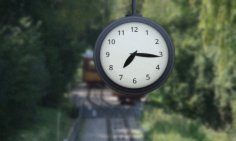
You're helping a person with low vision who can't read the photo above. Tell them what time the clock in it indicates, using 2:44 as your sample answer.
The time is 7:16
